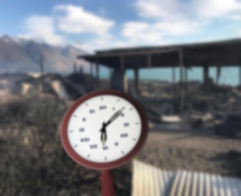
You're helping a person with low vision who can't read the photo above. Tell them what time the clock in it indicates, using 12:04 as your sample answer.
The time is 6:08
